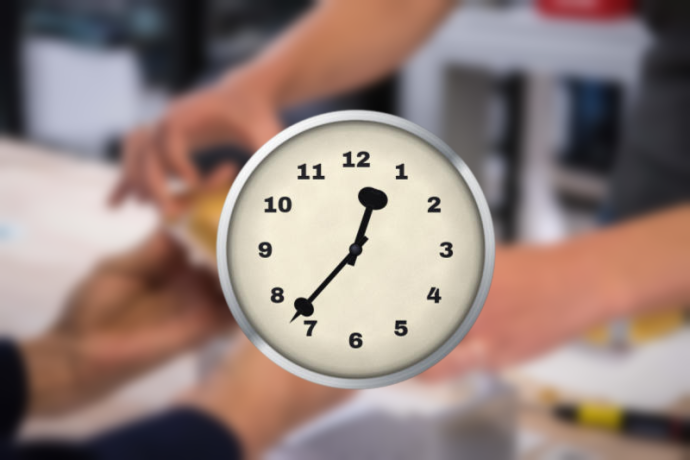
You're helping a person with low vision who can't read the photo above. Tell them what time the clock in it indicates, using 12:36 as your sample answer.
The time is 12:37
